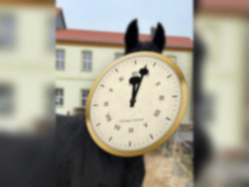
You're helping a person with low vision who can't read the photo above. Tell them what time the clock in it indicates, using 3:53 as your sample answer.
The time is 12:03
